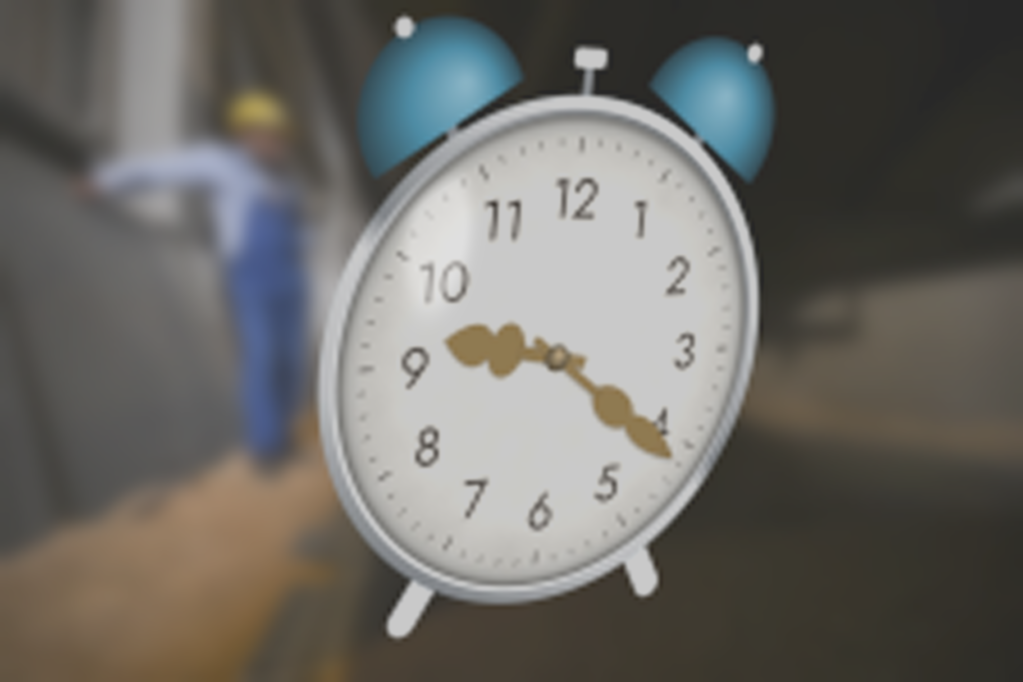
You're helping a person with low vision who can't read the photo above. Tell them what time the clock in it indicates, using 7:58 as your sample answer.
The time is 9:21
